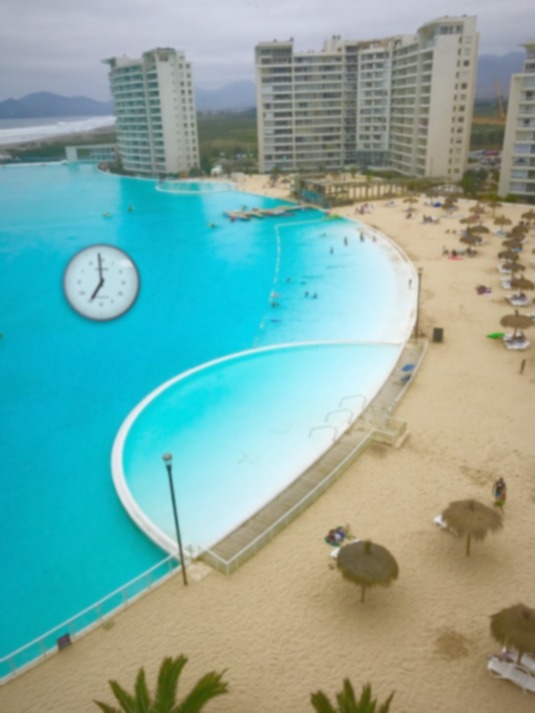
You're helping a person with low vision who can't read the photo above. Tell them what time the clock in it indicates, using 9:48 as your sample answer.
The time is 6:59
